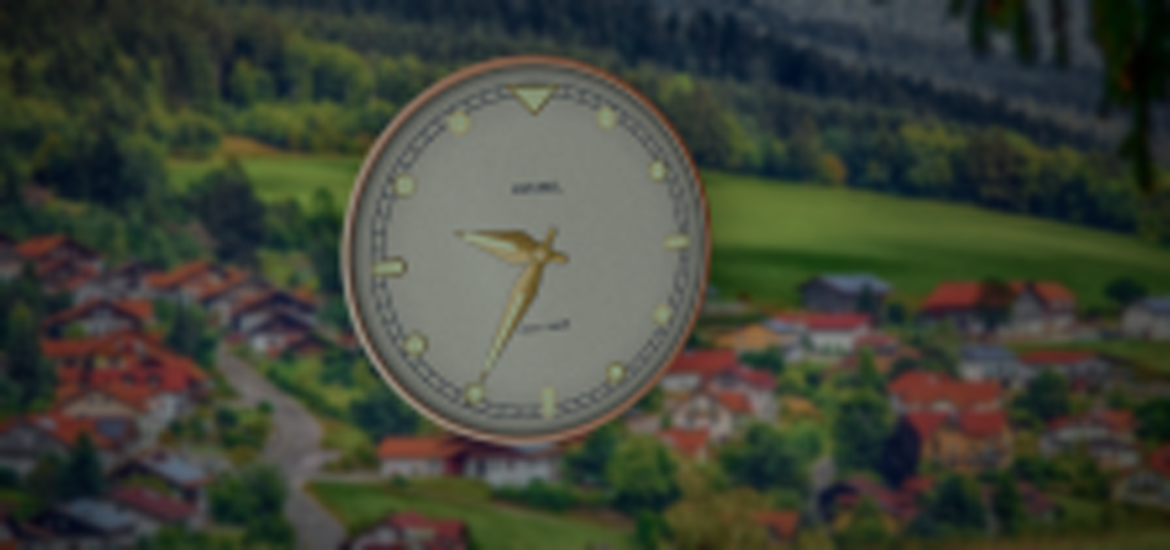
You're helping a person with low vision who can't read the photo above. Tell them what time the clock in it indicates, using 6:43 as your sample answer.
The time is 9:35
